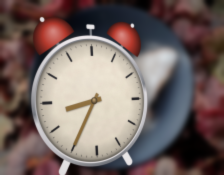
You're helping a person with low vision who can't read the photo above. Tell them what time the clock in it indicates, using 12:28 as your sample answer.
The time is 8:35
